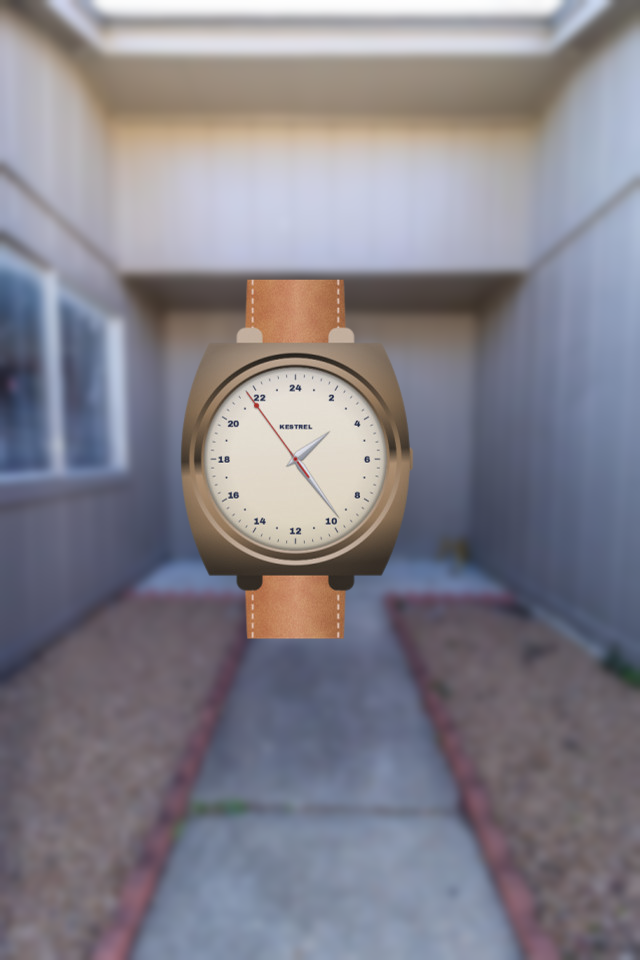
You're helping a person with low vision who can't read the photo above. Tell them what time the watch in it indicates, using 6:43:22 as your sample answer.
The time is 3:23:54
